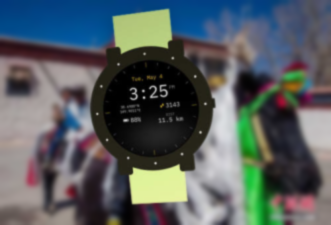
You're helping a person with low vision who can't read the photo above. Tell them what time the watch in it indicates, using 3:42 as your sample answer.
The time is 3:25
